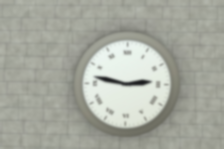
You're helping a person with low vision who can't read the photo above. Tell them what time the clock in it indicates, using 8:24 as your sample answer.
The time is 2:47
